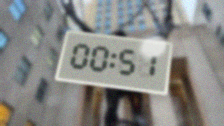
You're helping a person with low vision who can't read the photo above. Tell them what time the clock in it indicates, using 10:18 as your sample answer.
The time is 0:51
